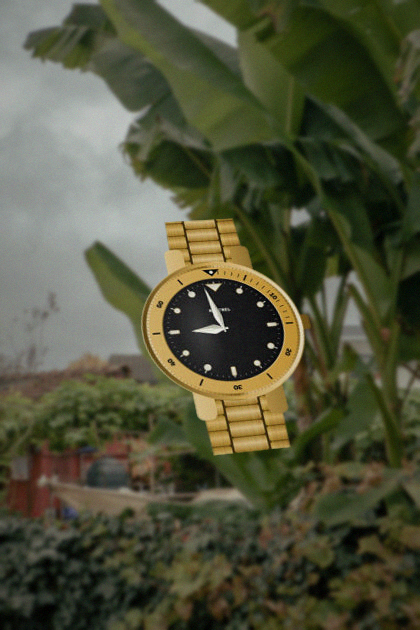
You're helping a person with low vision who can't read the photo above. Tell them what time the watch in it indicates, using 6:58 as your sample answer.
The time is 8:58
